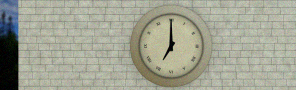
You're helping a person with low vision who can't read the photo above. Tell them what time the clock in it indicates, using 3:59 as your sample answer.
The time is 7:00
